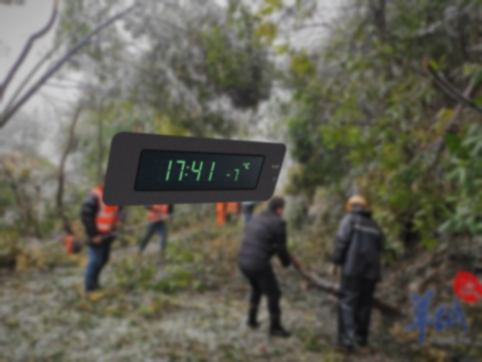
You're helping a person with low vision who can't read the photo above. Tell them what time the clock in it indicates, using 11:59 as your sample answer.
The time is 17:41
